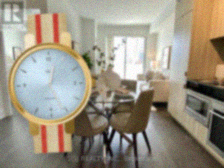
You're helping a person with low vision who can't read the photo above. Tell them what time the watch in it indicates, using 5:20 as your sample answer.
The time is 12:26
